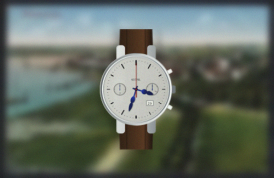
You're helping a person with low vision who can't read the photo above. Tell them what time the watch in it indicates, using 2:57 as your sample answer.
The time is 3:33
